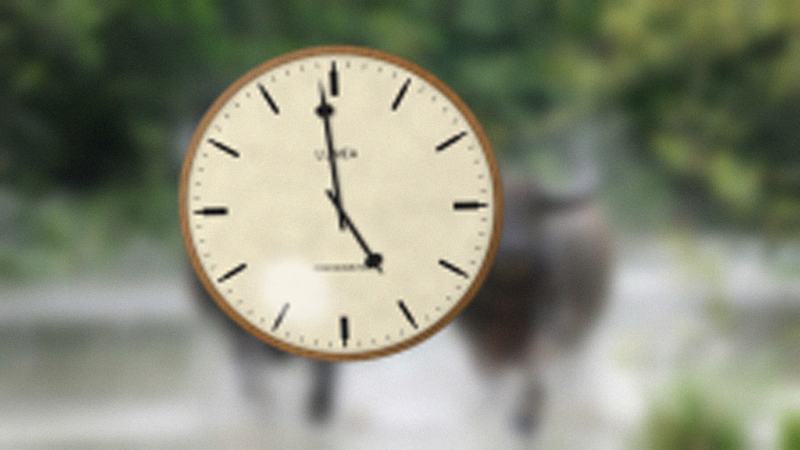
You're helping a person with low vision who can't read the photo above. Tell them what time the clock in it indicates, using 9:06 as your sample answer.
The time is 4:59
